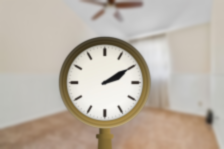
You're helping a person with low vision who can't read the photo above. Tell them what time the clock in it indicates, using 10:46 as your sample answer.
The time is 2:10
